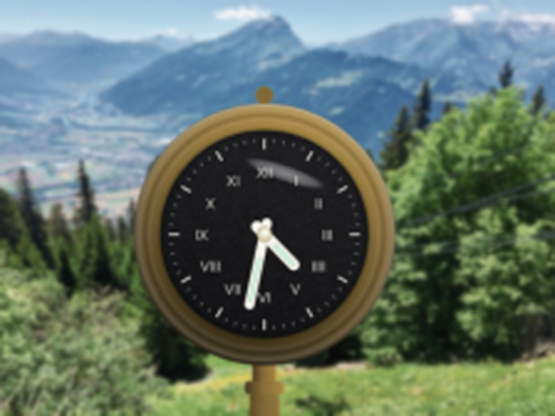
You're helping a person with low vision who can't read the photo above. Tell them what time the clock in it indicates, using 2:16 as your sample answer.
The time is 4:32
